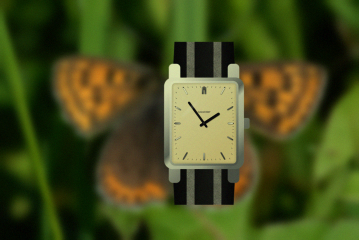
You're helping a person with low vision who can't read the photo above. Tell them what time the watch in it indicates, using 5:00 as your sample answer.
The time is 1:54
